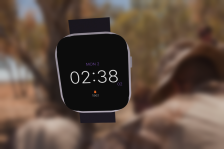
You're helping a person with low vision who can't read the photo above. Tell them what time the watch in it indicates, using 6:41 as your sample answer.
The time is 2:38
